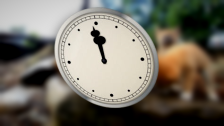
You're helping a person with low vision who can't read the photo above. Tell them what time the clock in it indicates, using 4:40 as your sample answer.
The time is 11:59
